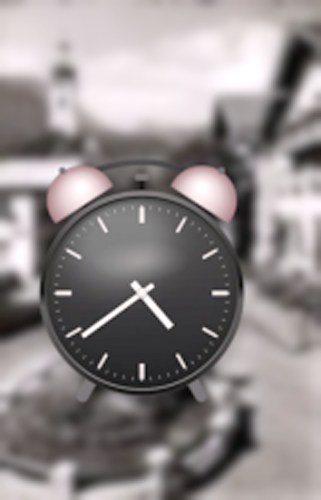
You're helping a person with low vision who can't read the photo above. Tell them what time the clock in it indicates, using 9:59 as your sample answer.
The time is 4:39
